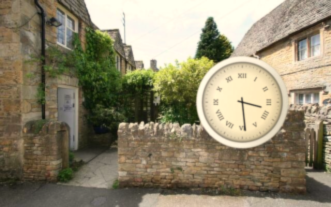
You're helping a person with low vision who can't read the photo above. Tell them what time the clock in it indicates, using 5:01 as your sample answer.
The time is 3:29
